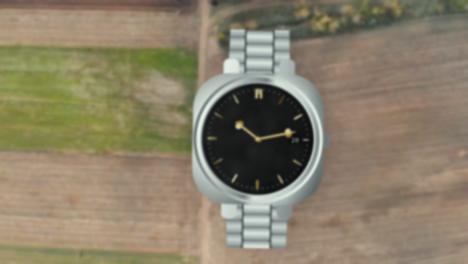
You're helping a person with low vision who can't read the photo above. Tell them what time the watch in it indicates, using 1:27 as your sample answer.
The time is 10:13
